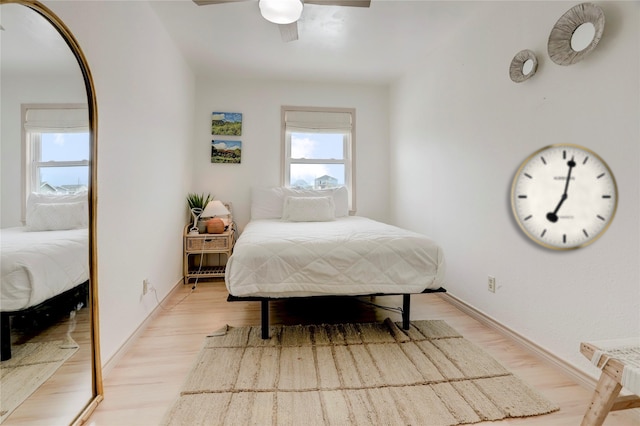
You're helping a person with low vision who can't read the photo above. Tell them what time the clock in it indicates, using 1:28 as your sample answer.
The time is 7:02
